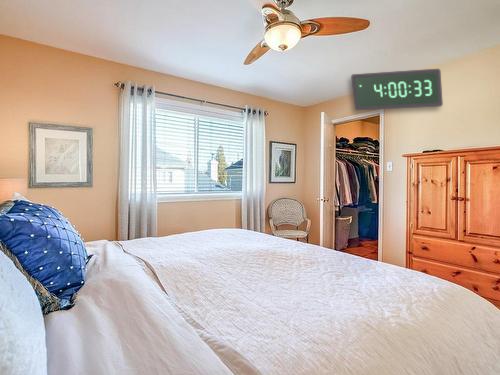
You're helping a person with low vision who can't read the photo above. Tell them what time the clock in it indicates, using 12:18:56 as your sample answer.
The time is 4:00:33
